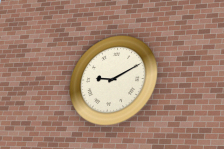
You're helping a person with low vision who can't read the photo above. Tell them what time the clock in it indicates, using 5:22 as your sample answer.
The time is 9:10
